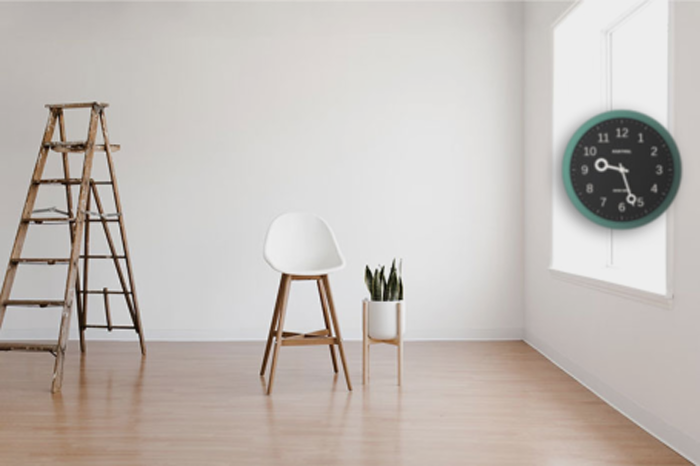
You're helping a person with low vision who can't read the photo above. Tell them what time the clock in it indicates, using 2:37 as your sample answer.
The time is 9:27
